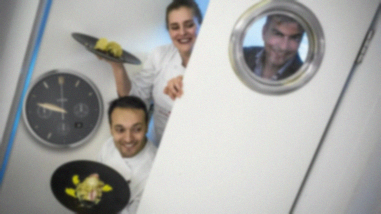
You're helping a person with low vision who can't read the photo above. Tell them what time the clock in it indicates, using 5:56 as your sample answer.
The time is 9:48
